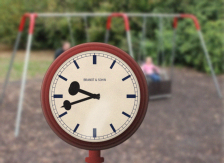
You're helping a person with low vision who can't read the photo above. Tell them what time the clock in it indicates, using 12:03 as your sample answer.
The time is 9:42
